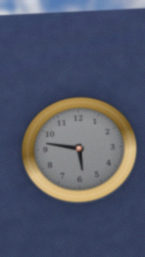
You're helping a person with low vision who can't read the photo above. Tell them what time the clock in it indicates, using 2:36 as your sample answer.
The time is 5:47
